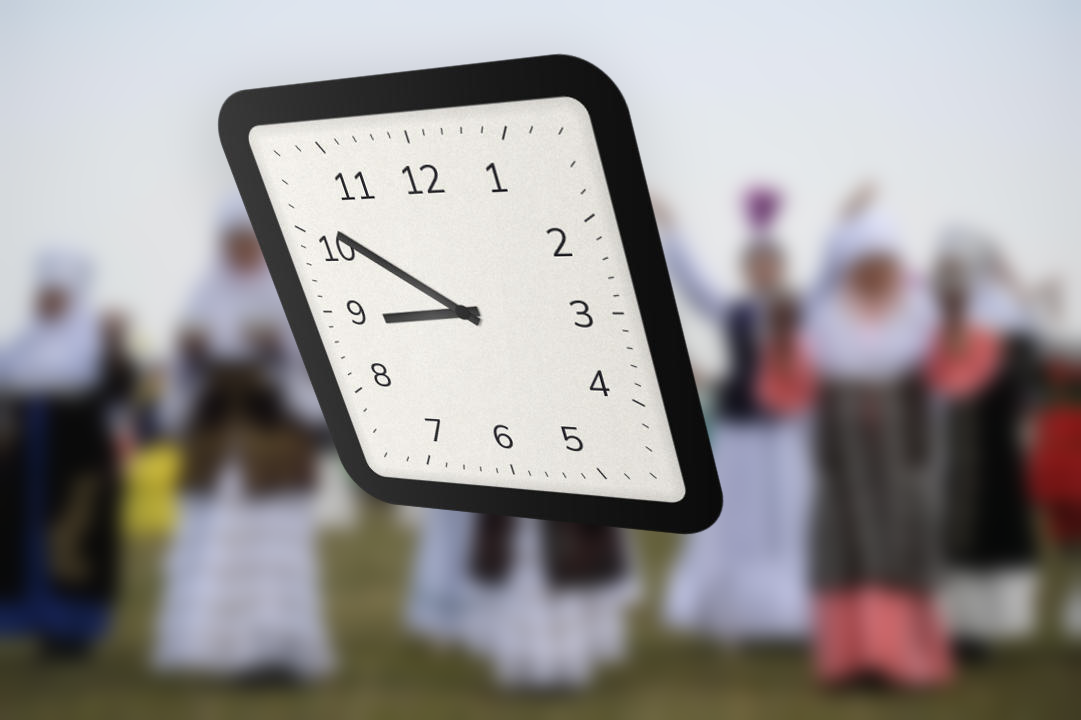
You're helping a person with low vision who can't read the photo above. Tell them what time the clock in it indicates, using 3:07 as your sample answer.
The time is 8:51
